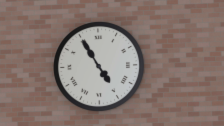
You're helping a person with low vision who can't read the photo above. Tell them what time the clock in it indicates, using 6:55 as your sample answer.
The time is 4:55
